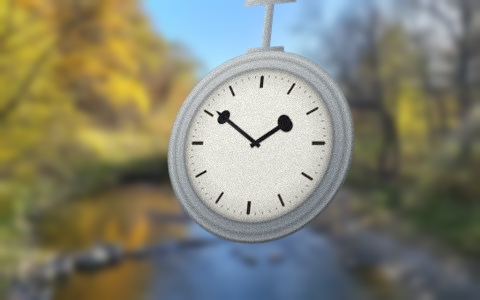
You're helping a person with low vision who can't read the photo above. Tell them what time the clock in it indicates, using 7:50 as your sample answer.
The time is 1:51
